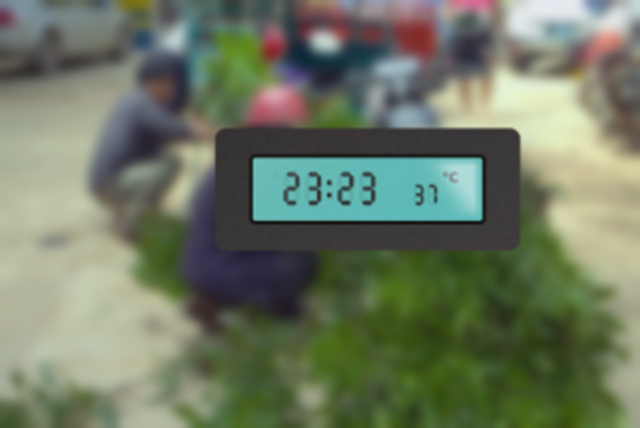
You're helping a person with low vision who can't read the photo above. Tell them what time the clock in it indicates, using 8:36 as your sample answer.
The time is 23:23
